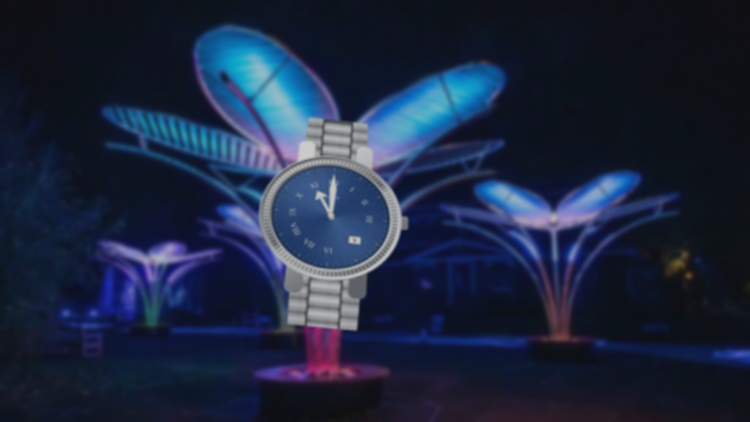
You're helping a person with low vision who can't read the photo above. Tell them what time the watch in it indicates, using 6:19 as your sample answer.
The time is 11:00
